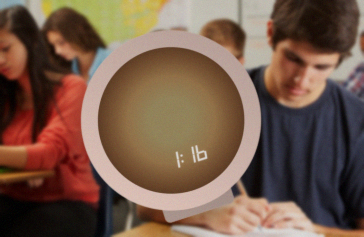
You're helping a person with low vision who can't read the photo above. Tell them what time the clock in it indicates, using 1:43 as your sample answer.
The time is 1:16
